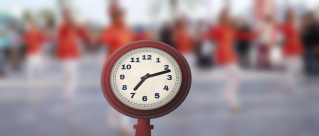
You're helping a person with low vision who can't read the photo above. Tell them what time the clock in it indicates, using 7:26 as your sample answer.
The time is 7:12
